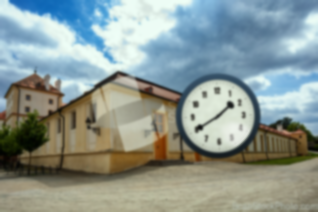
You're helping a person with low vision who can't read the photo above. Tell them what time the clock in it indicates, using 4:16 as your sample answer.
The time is 1:40
